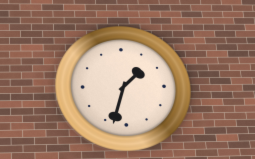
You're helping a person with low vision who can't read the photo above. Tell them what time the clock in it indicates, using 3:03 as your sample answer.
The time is 1:33
